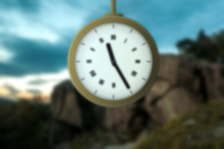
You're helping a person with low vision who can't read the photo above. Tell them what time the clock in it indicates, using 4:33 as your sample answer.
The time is 11:25
